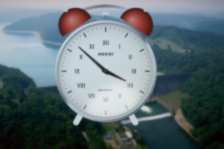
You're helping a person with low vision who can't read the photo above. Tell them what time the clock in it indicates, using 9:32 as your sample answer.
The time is 3:52
